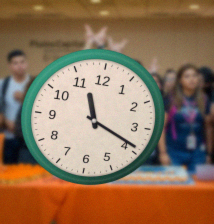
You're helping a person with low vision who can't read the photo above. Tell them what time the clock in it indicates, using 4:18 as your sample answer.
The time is 11:19
